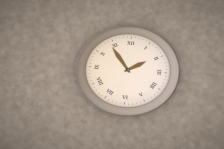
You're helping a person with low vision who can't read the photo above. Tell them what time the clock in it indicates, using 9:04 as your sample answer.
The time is 1:54
